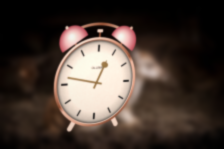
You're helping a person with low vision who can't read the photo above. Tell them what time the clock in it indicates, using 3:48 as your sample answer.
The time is 12:47
